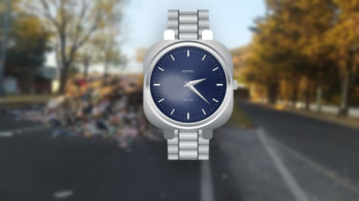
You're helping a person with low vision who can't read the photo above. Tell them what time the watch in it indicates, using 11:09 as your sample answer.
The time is 2:22
